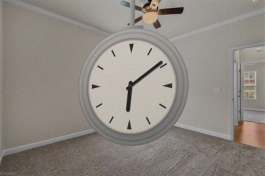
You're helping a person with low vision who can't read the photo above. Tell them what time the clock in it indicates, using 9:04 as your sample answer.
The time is 6:09
